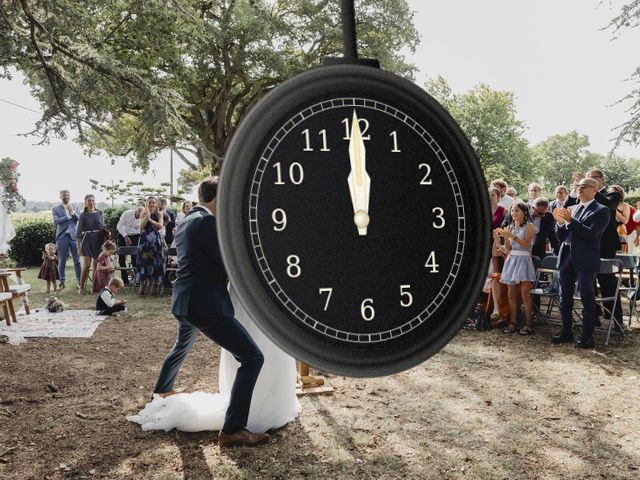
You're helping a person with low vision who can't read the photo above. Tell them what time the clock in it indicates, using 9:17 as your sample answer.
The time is 12:00
